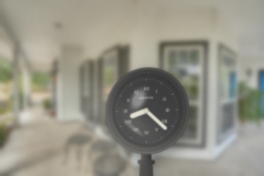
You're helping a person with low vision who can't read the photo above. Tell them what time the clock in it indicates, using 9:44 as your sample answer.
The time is 8:22
